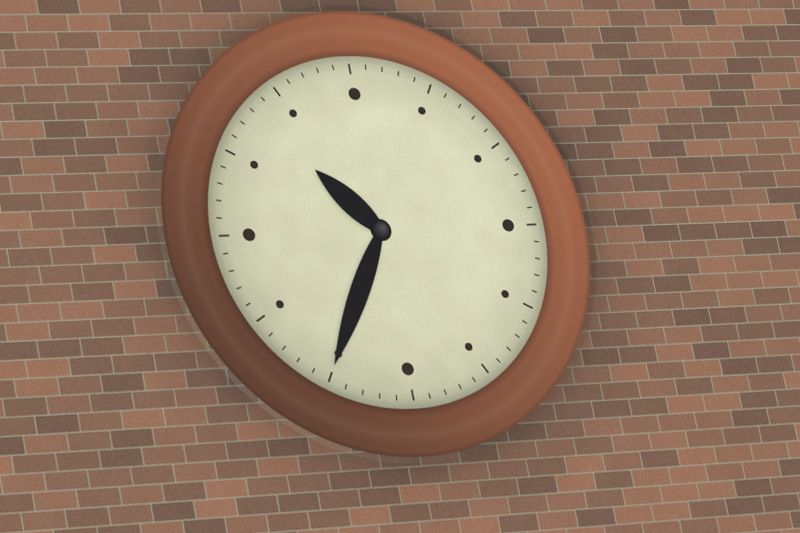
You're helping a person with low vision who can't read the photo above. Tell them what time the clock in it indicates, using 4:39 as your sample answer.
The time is 10:35
